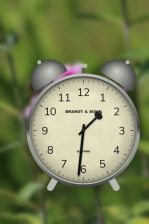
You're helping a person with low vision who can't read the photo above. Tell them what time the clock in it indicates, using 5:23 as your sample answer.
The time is 1:31
